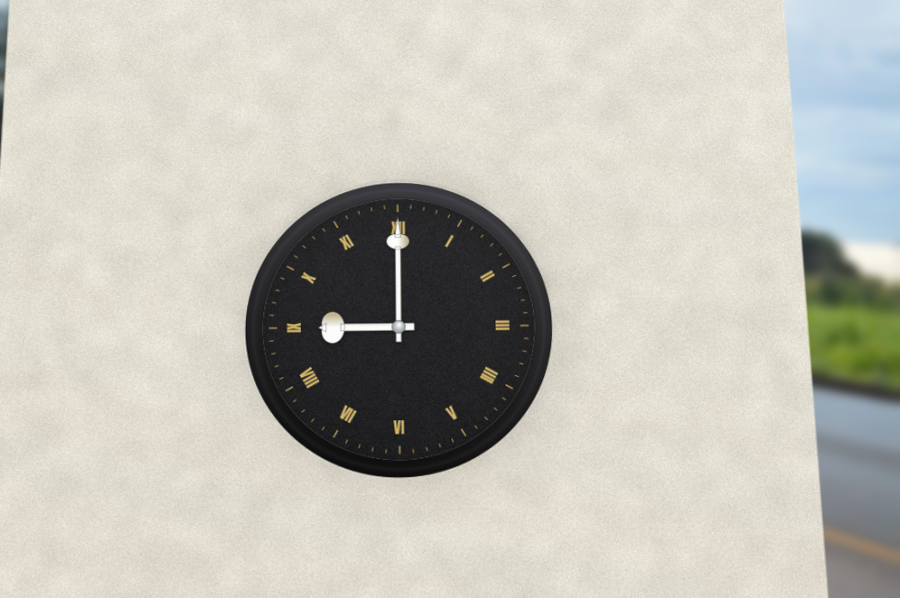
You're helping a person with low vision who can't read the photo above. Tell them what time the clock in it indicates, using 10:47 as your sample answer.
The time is 9:00
